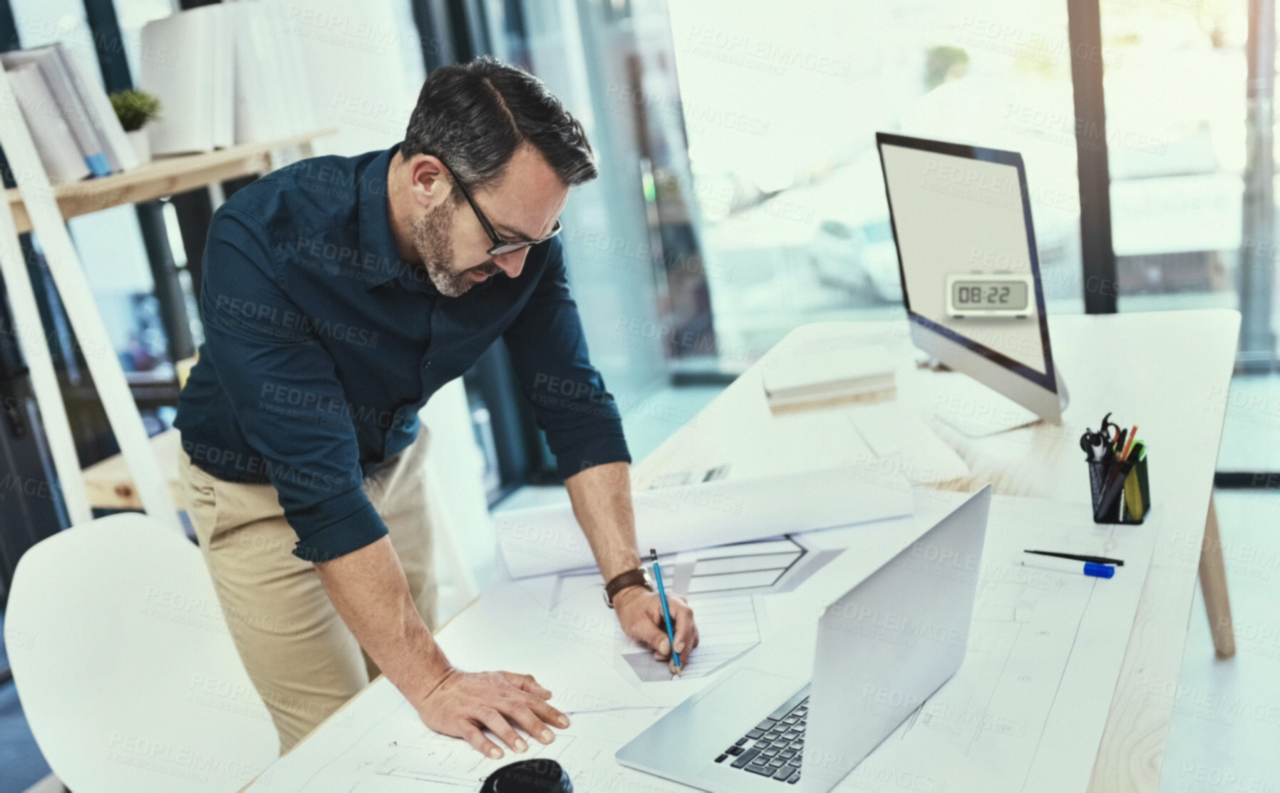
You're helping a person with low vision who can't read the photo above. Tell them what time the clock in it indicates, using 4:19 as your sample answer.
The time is 8:22
